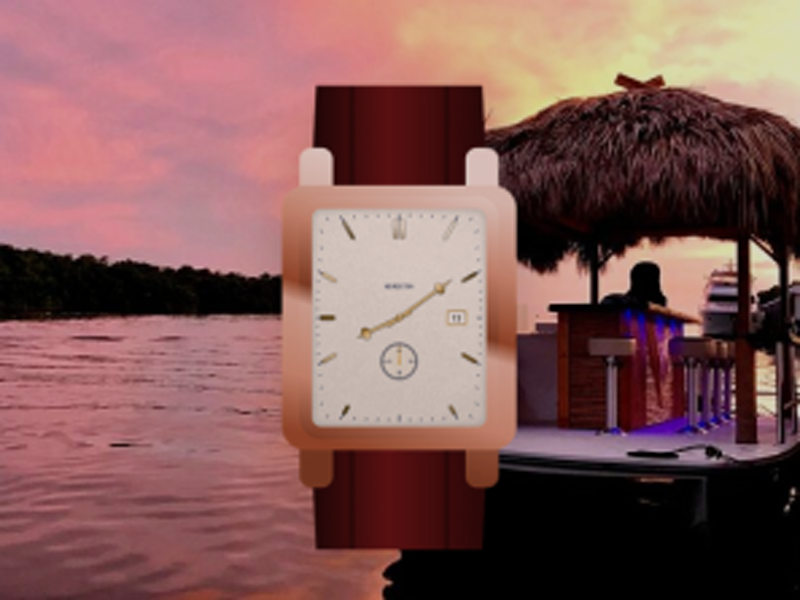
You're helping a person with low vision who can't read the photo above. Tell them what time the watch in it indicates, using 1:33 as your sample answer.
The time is 8:09
